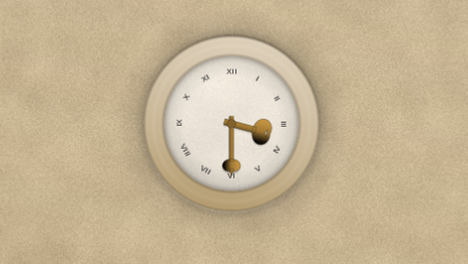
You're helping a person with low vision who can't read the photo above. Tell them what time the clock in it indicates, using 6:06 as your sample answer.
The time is 3:30
